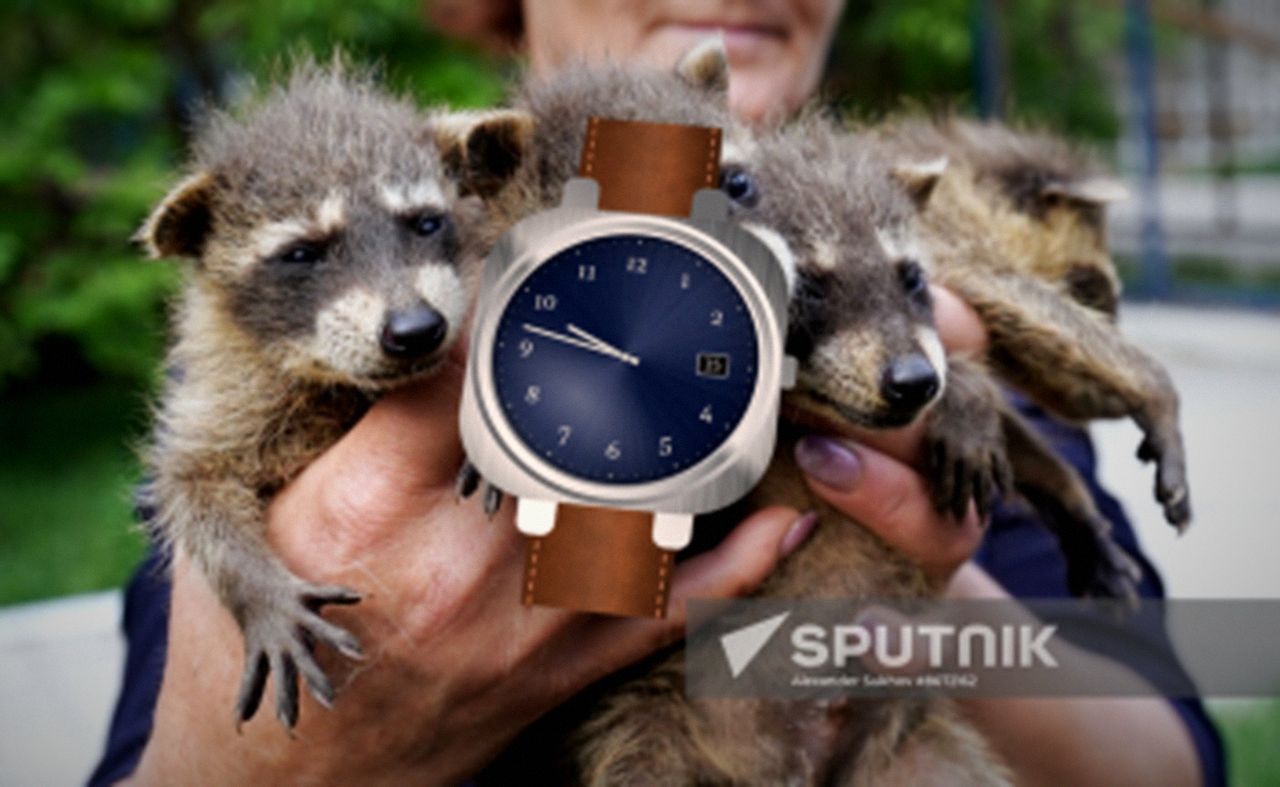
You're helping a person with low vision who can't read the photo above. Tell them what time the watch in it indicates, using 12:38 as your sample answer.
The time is 9:47
